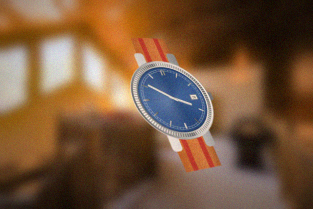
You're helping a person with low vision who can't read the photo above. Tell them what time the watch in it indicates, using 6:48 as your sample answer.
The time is 3:51
